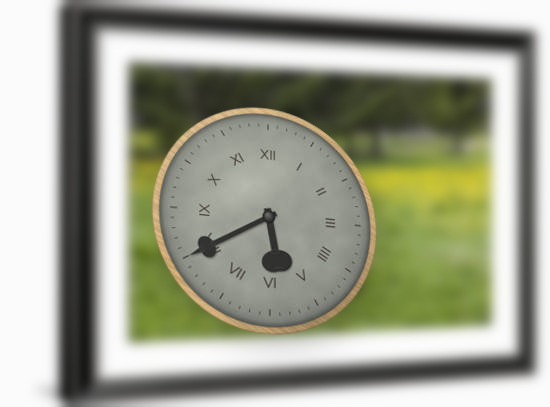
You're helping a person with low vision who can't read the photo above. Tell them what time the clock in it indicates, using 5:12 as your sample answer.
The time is 5:40
